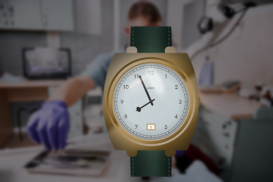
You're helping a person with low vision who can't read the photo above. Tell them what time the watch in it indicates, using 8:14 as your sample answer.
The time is 7:56
